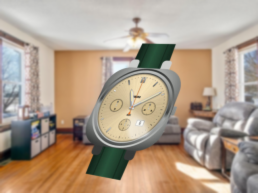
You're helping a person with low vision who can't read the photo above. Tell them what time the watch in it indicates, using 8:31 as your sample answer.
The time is 11:09
